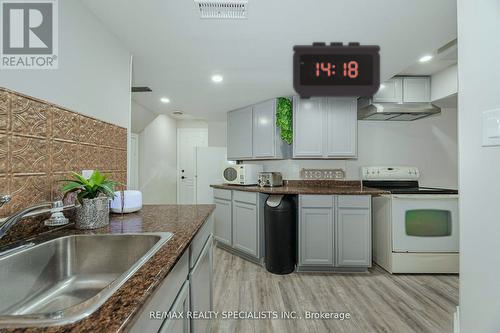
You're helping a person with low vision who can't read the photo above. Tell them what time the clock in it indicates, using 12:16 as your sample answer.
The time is 14:18
